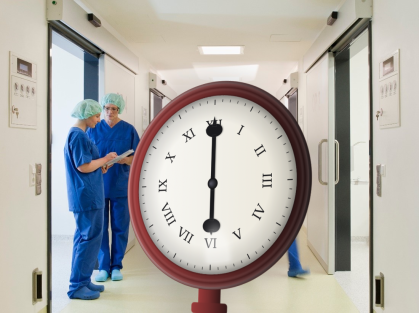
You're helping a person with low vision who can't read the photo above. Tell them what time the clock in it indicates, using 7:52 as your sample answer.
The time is 6:00
